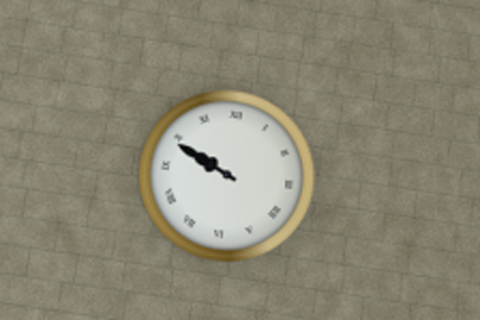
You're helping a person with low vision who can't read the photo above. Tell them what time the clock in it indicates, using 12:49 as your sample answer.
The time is 9:49
